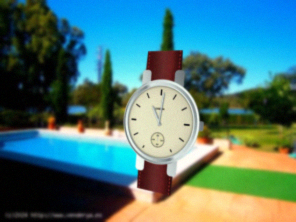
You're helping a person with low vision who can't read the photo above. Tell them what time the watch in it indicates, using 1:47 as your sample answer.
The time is 11:01
